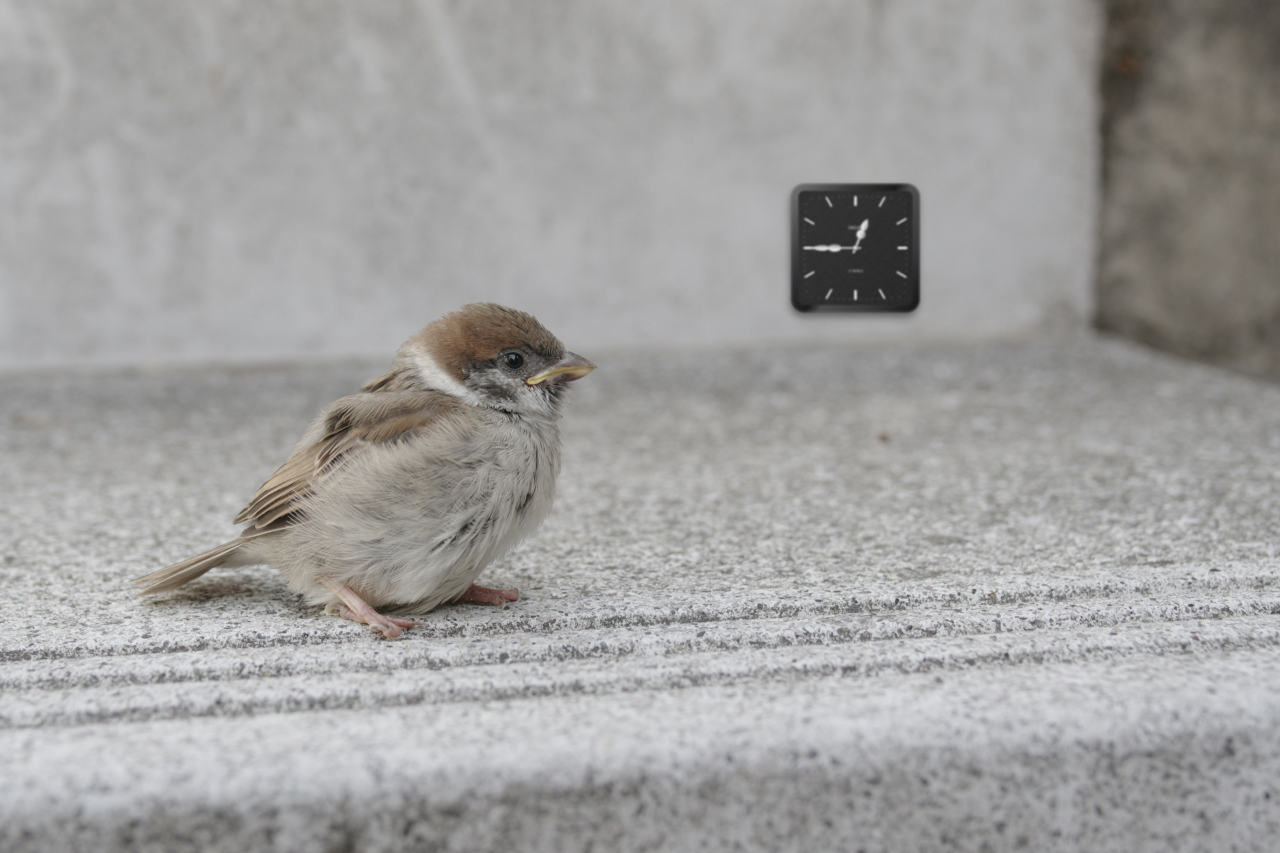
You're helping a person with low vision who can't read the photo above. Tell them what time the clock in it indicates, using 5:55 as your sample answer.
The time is 12:45
